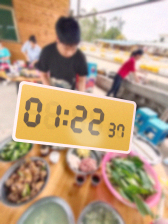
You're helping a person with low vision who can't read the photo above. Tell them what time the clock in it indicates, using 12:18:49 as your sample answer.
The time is 1:22:37
